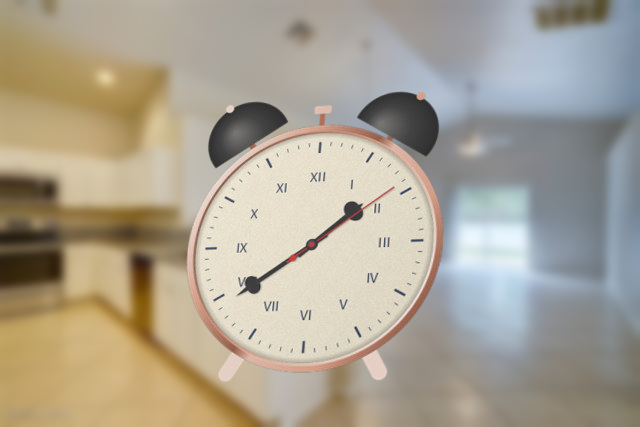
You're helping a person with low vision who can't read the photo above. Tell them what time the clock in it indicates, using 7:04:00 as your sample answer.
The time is 1:39:09
